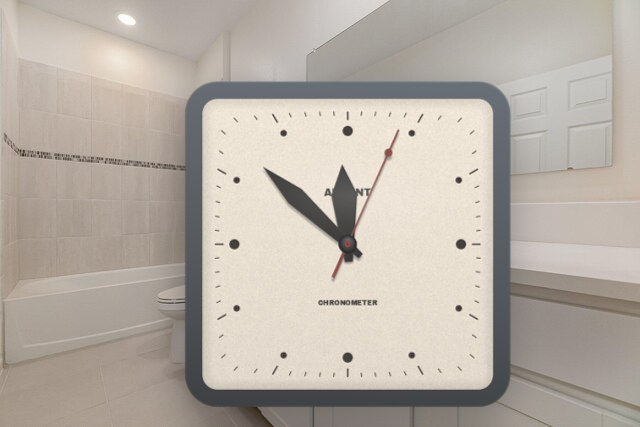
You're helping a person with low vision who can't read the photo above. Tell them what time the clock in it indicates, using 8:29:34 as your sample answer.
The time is 11:52:04
